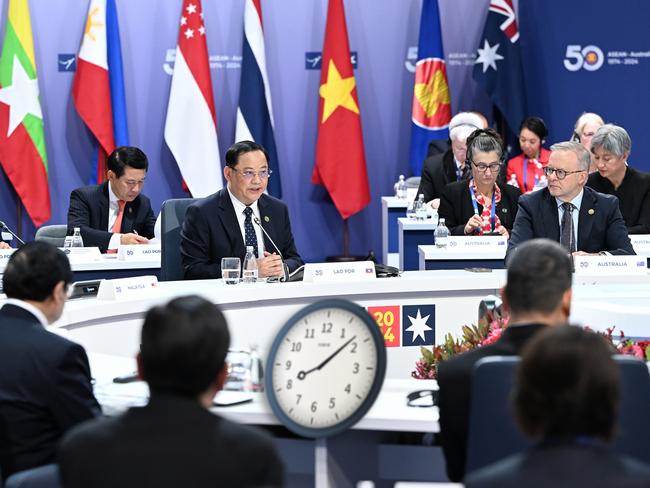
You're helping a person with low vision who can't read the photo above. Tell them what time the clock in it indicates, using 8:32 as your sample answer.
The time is 8:08
